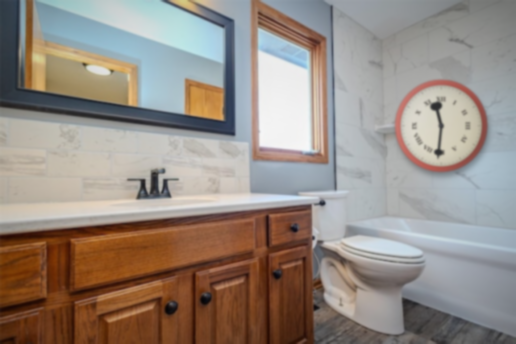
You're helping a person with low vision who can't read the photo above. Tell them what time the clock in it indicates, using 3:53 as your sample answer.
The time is 11:31
